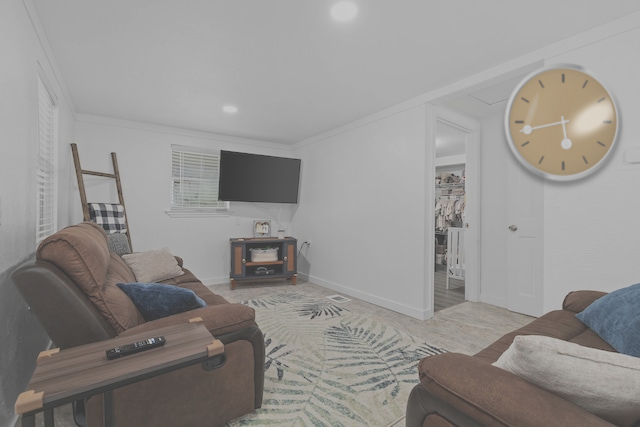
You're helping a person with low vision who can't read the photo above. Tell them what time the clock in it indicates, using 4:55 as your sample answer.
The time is 5:43
